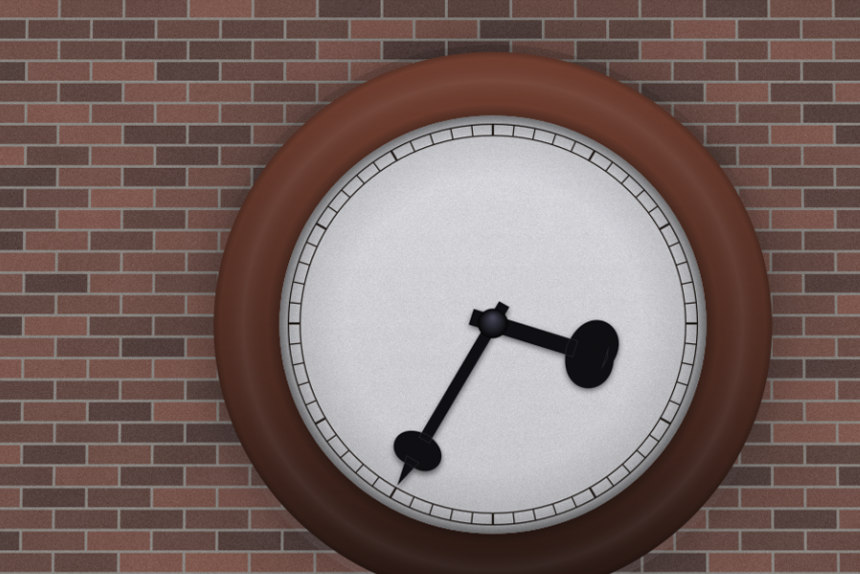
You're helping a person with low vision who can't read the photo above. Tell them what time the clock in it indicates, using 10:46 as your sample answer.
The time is 3:35
